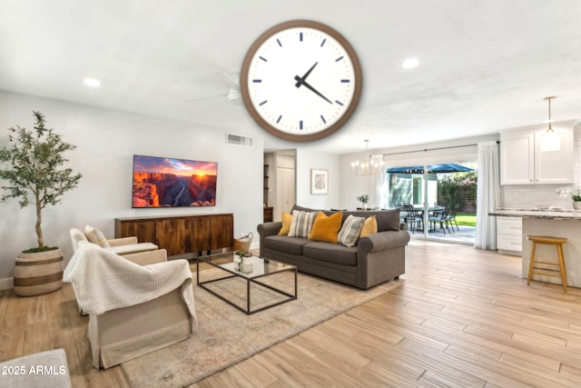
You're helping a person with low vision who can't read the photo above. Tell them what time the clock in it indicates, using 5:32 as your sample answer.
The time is 1:21
